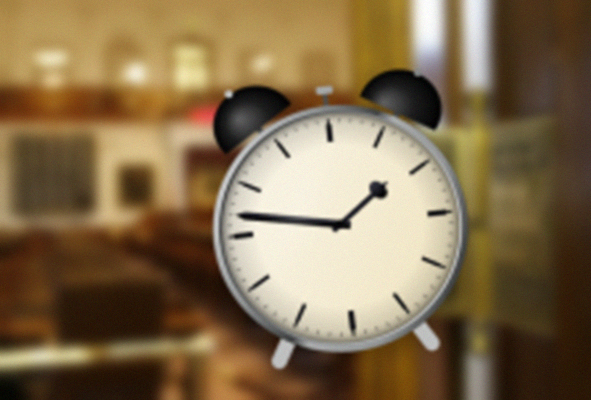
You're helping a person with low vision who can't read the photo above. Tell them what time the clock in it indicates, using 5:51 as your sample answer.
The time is 1:47
